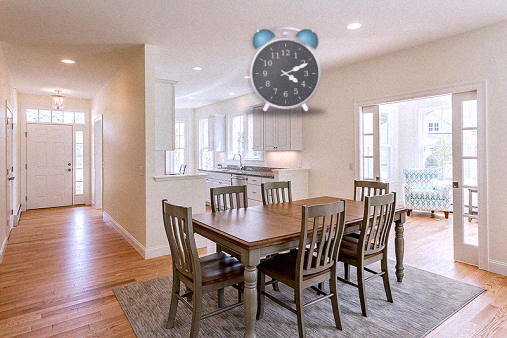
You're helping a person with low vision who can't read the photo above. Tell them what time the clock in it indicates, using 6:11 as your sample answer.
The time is 4:11
